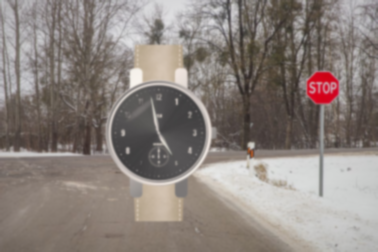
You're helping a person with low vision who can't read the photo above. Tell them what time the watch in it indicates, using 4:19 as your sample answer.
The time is 4:58
